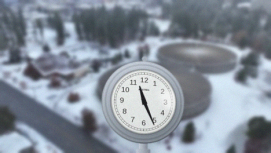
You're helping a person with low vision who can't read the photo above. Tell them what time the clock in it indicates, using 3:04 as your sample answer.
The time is 11:26
